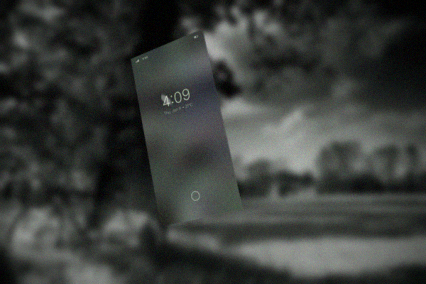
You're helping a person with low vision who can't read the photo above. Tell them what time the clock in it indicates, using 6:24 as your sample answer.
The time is 4:09
